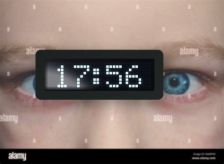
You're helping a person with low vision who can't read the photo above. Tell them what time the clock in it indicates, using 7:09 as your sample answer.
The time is 17:56
